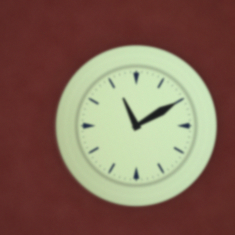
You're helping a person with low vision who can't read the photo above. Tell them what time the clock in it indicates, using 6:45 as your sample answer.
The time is 11:10
